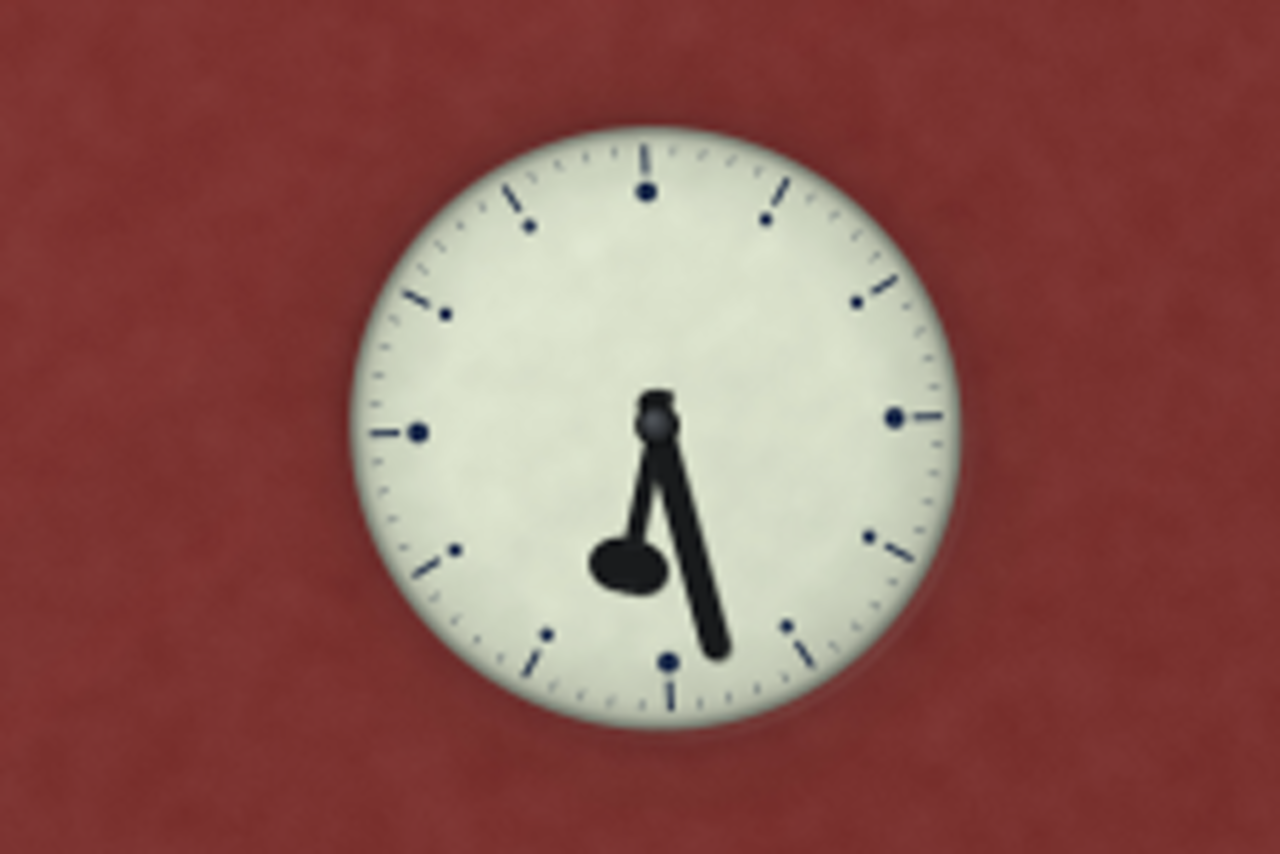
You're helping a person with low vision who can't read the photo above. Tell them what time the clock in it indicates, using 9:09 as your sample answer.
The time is 6:28
